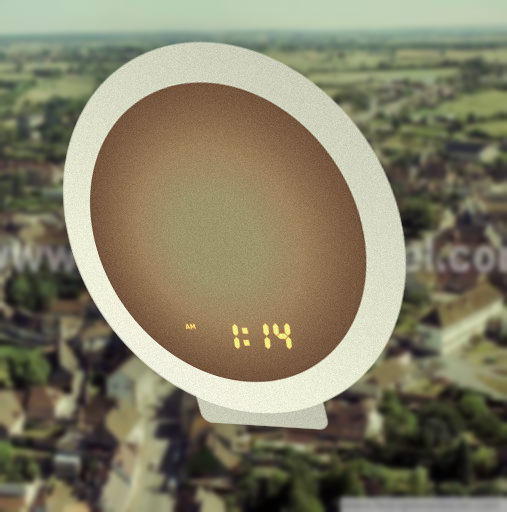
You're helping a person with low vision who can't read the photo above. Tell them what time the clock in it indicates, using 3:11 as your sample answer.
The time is 1:14
